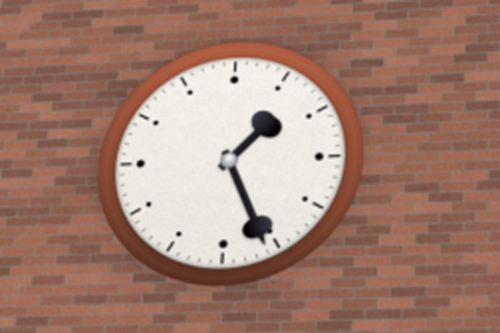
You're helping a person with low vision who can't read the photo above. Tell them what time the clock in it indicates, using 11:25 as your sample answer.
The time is 1:26
